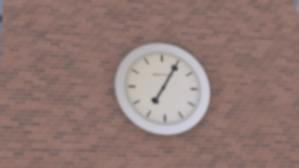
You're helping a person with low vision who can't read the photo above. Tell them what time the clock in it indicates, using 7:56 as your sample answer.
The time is 7:05
